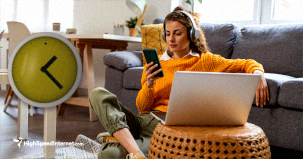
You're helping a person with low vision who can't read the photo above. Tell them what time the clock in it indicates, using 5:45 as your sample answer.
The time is 1:22
